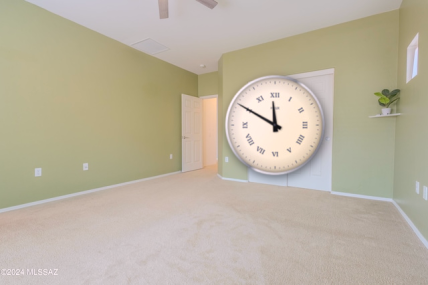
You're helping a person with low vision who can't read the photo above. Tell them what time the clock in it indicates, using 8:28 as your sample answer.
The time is 11:50
